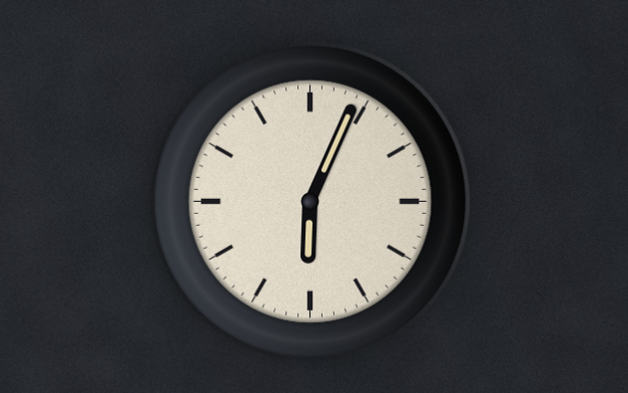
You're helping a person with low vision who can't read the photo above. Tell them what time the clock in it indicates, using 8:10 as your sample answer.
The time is 6:04
